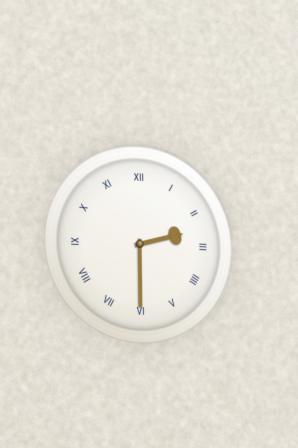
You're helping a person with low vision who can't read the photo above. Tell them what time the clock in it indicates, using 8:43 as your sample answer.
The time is 2:30
